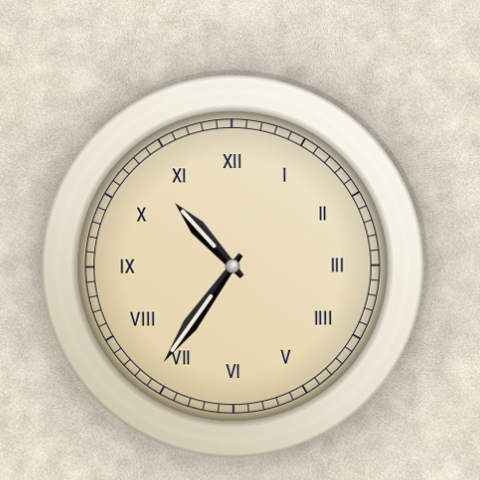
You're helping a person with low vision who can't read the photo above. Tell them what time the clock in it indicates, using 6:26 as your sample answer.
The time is 10:36
